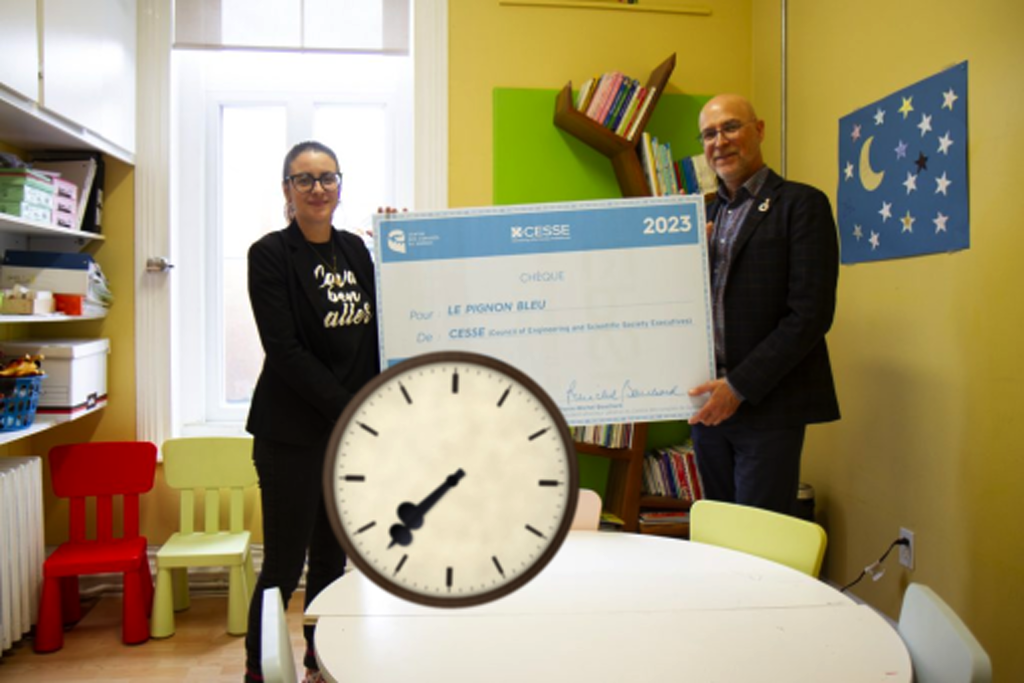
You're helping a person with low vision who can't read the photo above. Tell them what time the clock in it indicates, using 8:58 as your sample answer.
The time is 7:37
